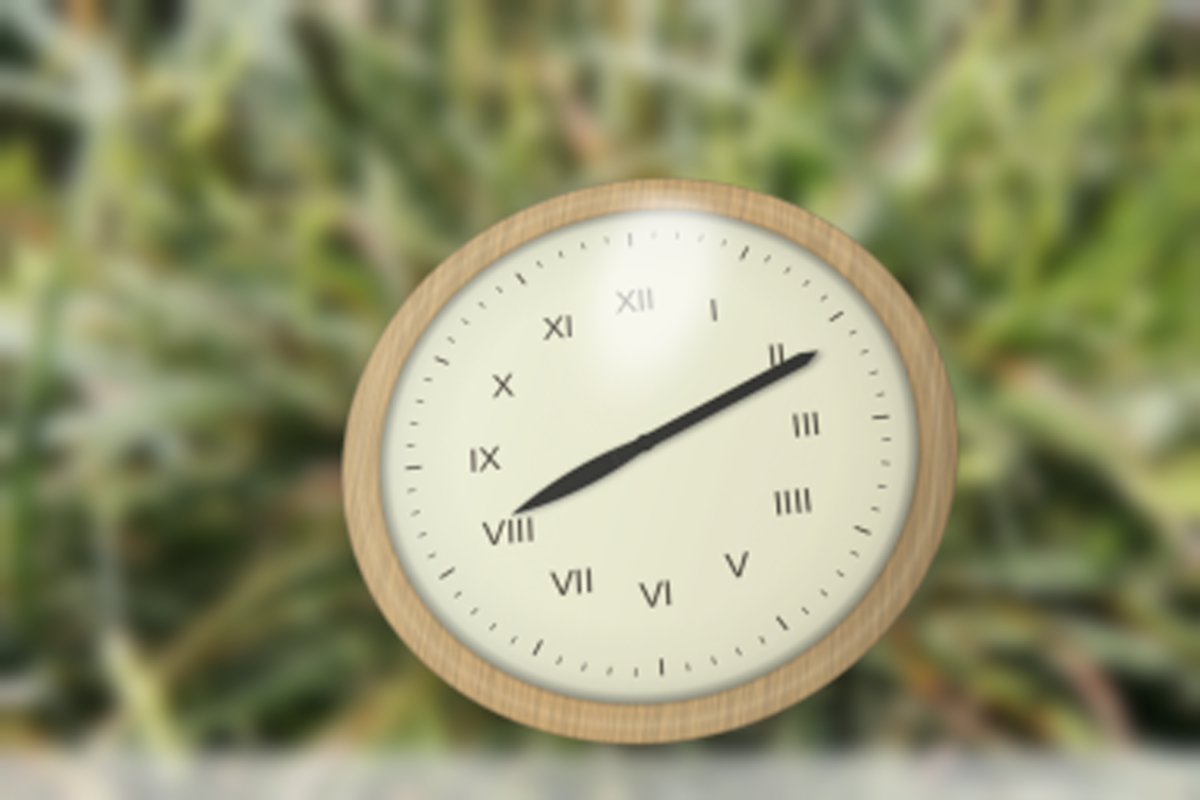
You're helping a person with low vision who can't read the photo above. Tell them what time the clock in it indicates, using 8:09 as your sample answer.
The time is 8:11
